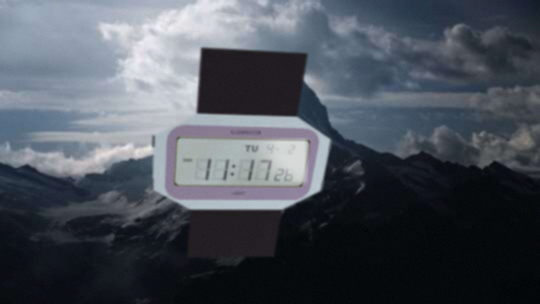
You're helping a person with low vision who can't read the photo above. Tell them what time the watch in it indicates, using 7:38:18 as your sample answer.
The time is 11:17:26
